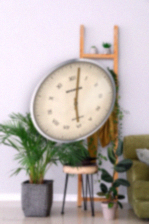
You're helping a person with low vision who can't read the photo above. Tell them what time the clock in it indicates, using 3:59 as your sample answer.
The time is 6:02
